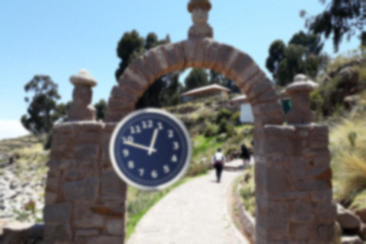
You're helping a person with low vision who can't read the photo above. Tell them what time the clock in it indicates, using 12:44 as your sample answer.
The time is 12:49
